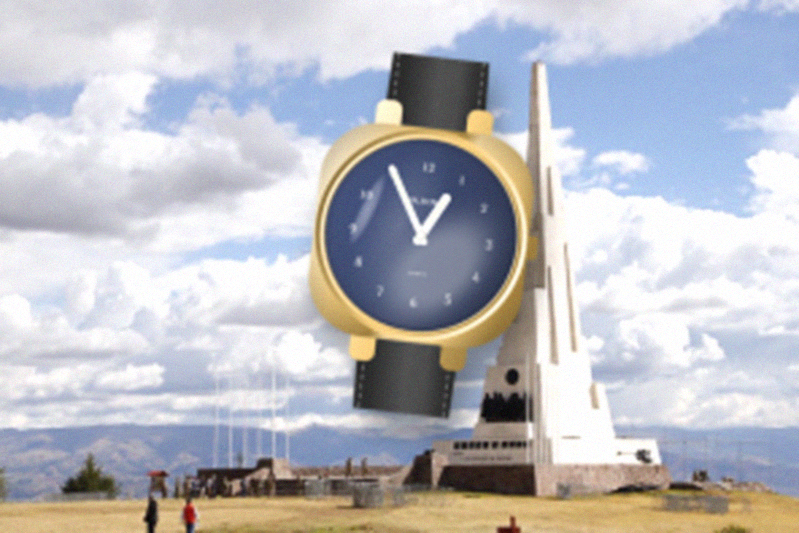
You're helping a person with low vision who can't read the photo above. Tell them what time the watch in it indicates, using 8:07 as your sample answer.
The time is 12:55
